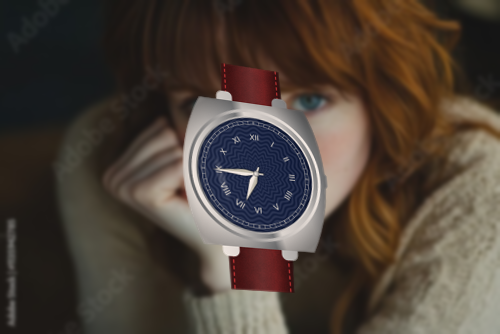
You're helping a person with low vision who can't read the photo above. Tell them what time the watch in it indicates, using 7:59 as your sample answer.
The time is 6:45
